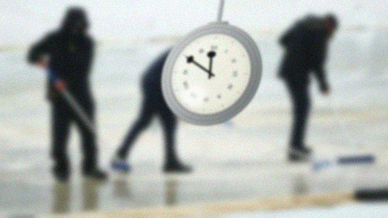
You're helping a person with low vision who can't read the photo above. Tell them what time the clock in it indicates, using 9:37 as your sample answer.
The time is 11:50
